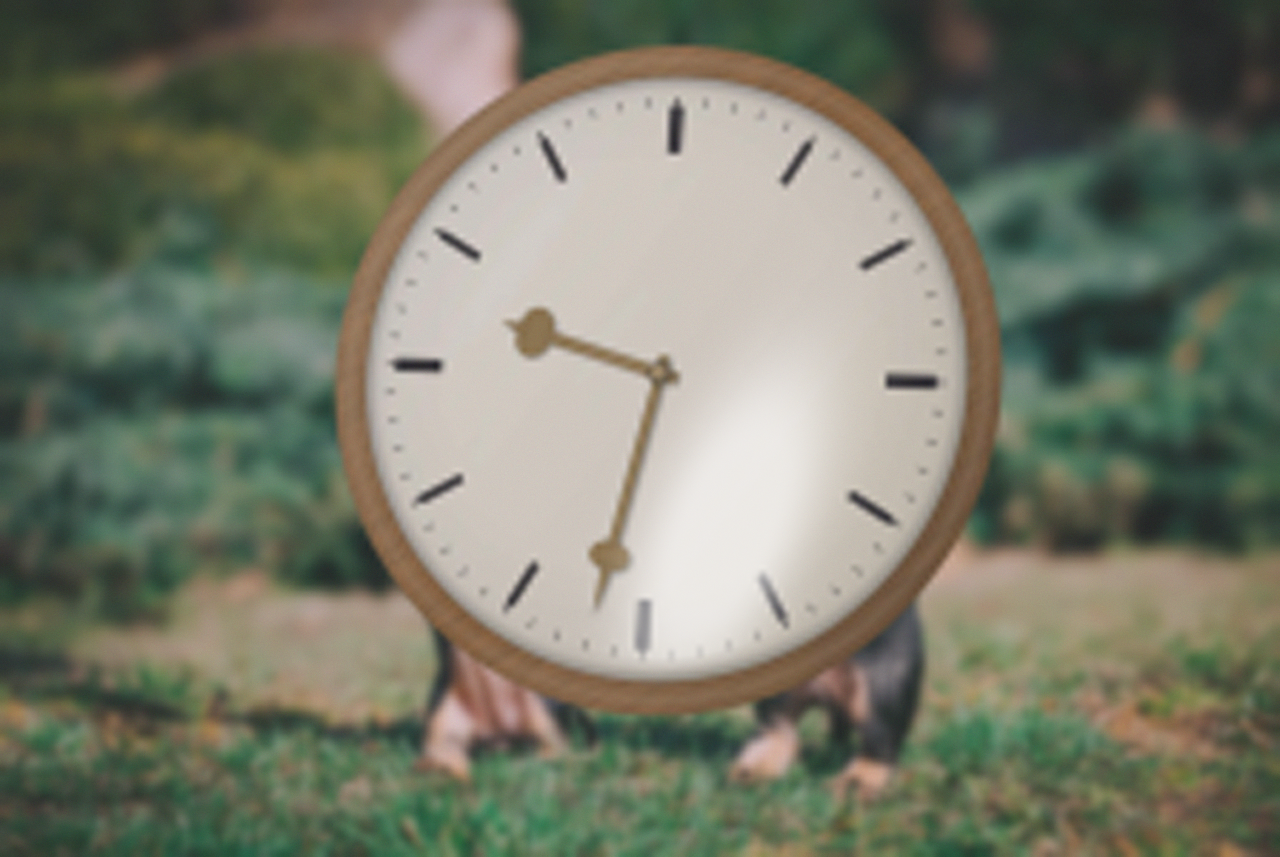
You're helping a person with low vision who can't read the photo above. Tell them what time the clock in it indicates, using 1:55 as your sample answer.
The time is 9:32
